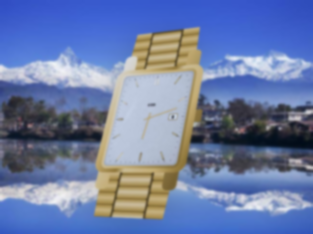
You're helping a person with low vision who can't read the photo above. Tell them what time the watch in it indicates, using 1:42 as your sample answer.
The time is 6:12
